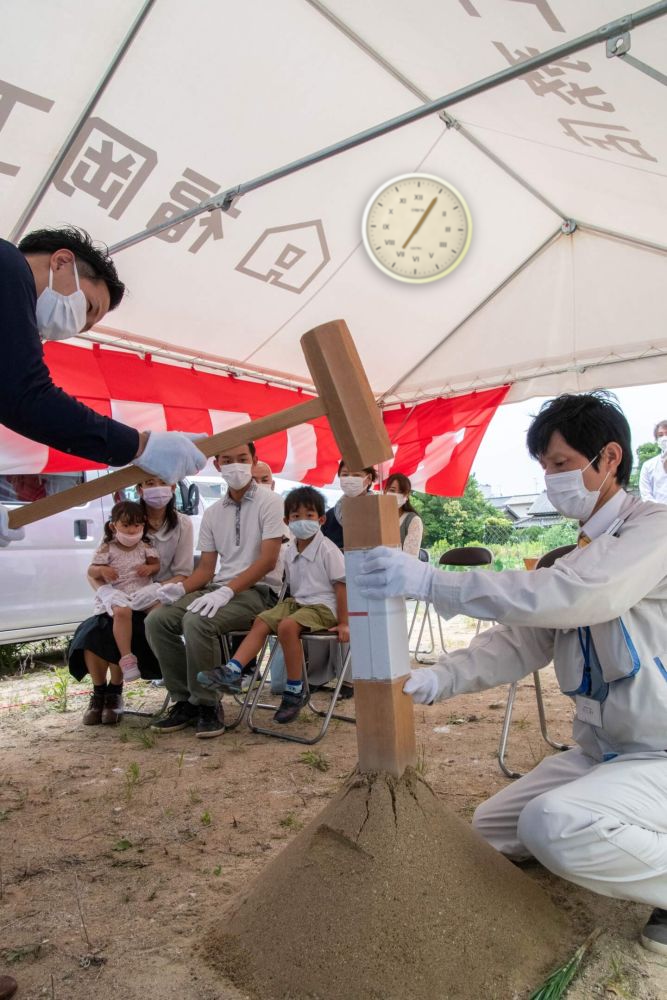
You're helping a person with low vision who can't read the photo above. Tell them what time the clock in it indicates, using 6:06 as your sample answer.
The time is 7:05
